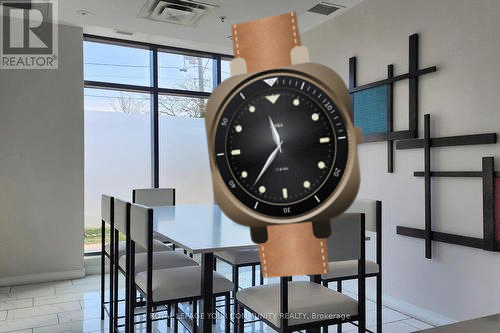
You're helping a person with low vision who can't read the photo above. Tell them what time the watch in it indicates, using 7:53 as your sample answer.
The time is 11:37
